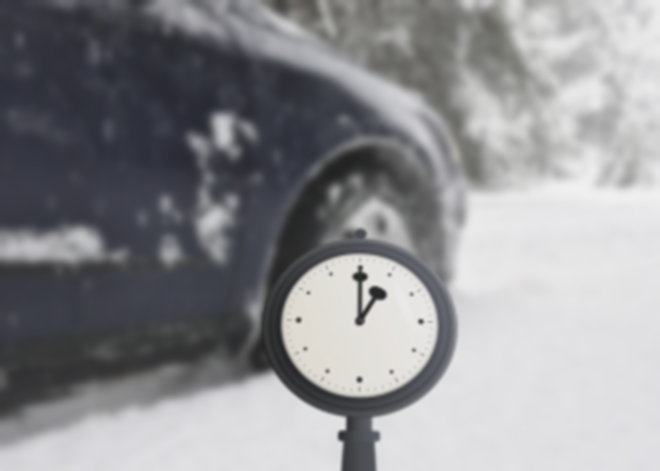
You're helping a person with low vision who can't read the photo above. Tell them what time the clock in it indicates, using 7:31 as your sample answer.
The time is 1:00
